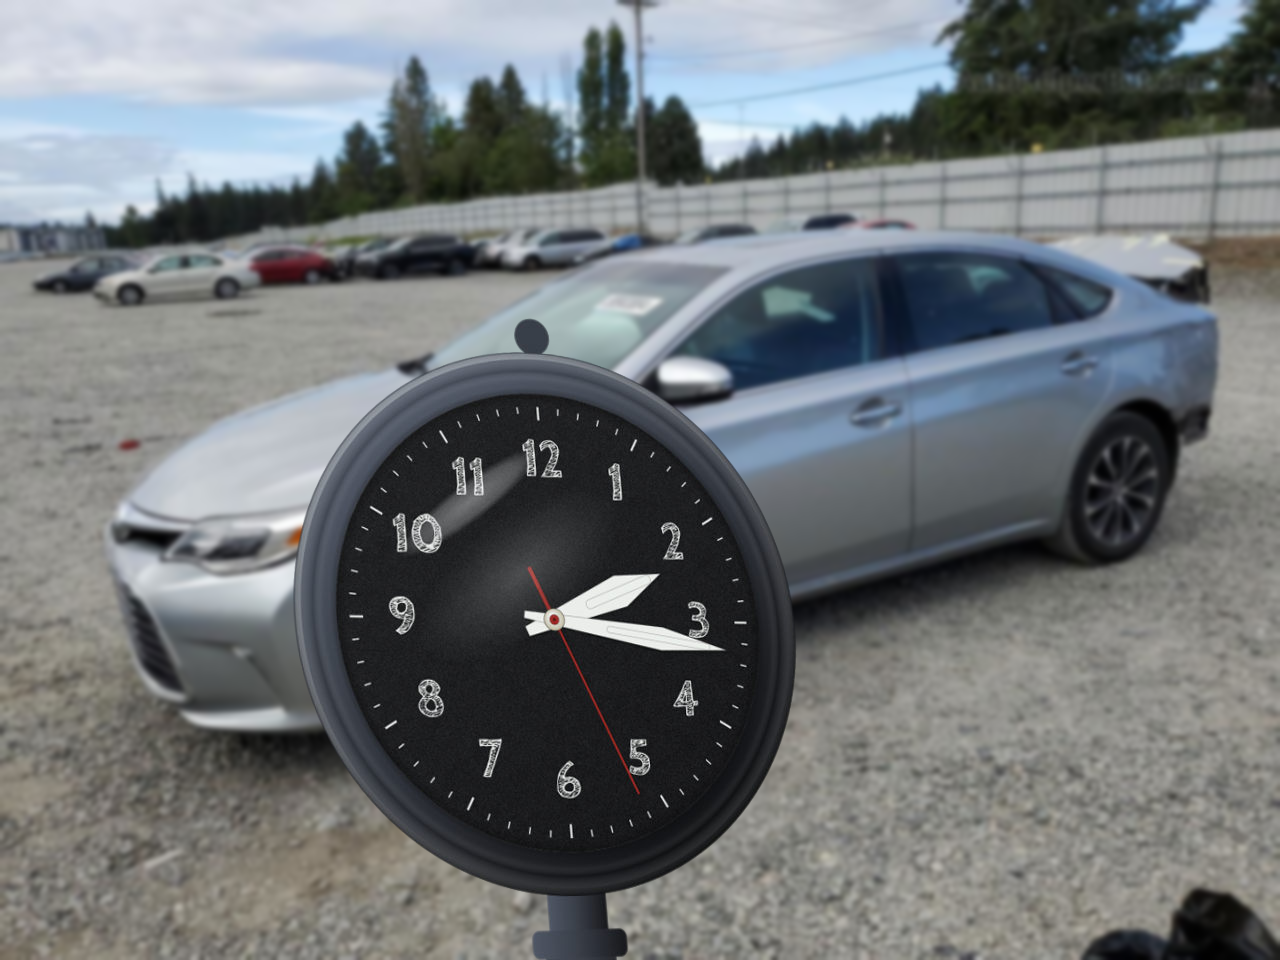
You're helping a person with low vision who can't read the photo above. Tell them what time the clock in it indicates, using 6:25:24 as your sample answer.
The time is 2:16:26
